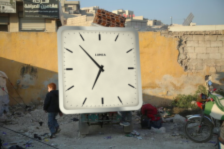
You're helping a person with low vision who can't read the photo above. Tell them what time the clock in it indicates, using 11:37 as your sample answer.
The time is 6:53
